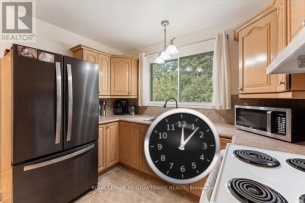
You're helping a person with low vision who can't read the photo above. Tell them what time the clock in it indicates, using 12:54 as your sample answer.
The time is 12:07
